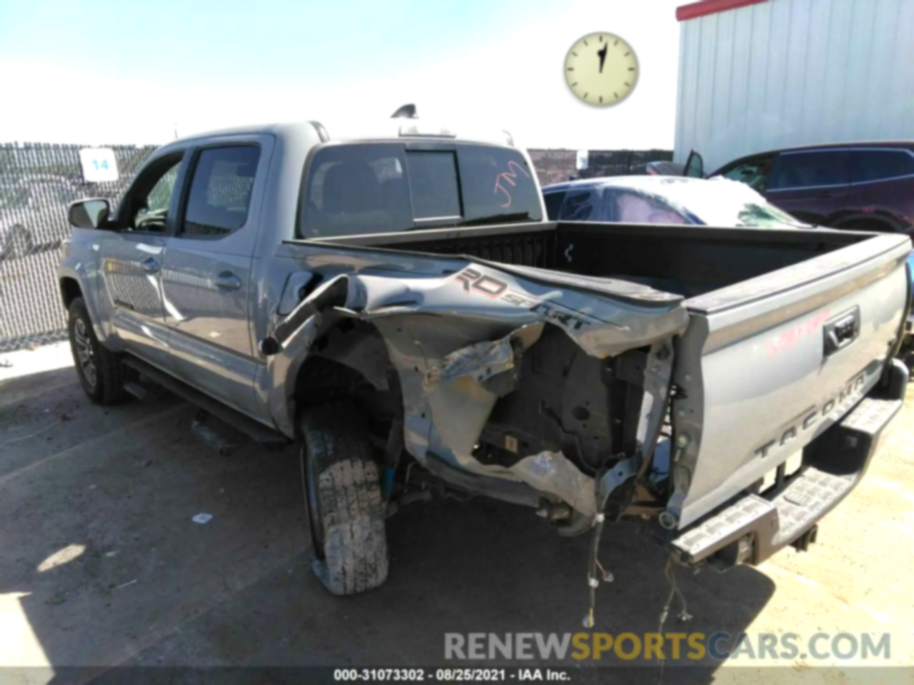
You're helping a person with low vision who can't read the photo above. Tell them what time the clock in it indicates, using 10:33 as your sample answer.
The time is 12:02
